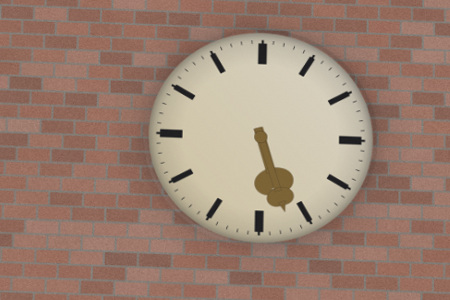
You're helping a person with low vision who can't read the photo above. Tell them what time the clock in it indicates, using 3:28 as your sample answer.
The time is 5:27
